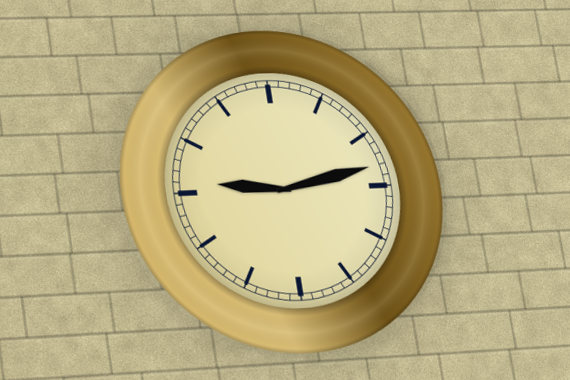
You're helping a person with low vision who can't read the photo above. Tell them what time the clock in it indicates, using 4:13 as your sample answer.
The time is 9:13
